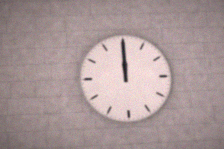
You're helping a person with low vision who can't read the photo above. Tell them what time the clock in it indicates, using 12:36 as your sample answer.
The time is 12:00
